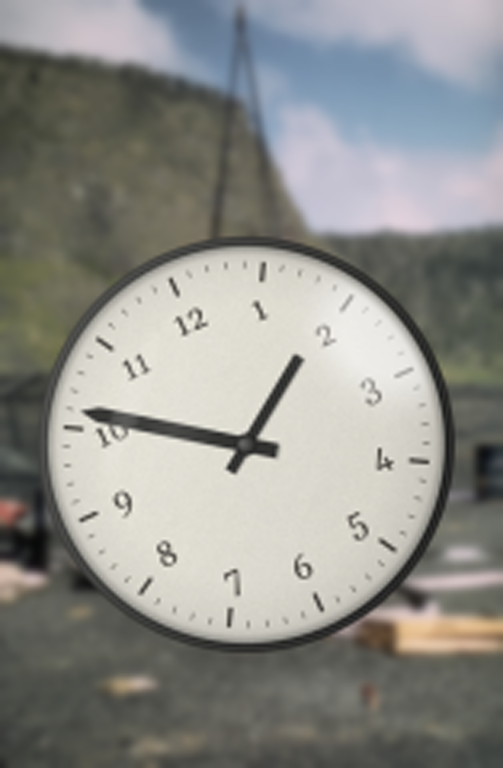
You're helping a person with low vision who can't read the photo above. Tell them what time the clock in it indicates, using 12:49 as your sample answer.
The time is 1:51
